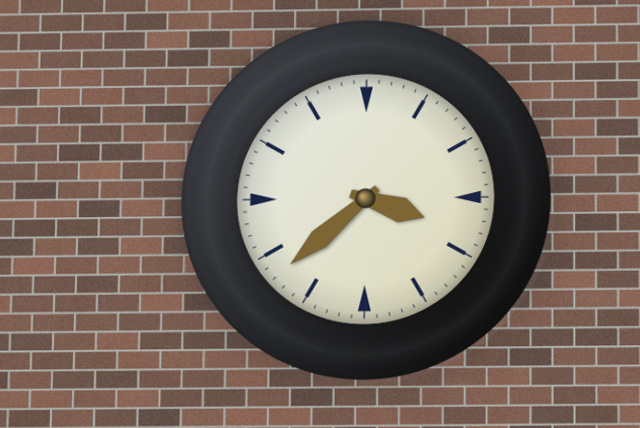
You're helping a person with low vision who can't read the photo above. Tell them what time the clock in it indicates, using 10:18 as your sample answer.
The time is 3:38
